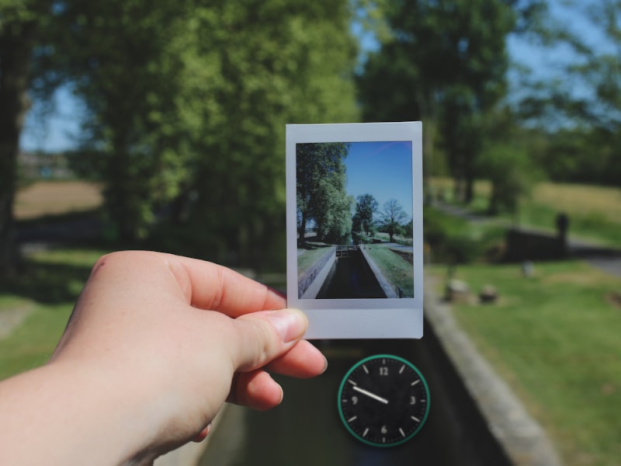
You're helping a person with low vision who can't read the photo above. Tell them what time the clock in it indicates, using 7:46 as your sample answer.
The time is 9:49
